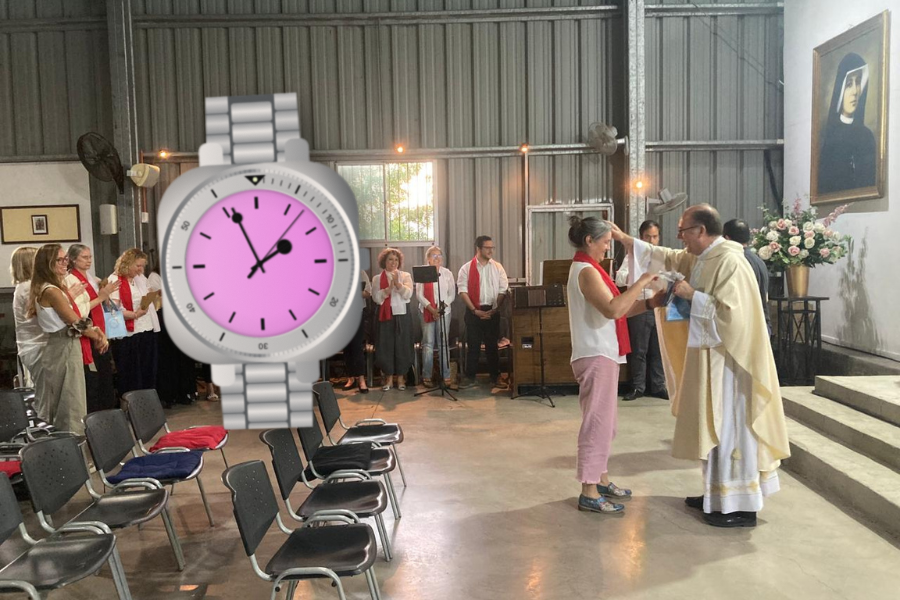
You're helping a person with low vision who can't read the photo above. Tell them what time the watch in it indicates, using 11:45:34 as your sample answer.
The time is 1:56:07
